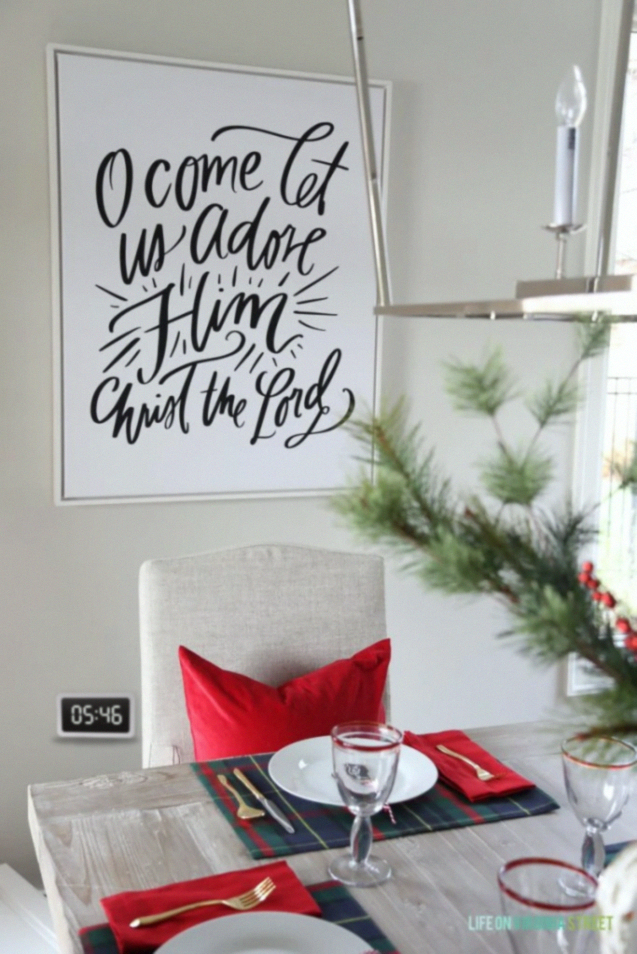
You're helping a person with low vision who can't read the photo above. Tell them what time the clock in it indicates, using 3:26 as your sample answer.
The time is 5:46
